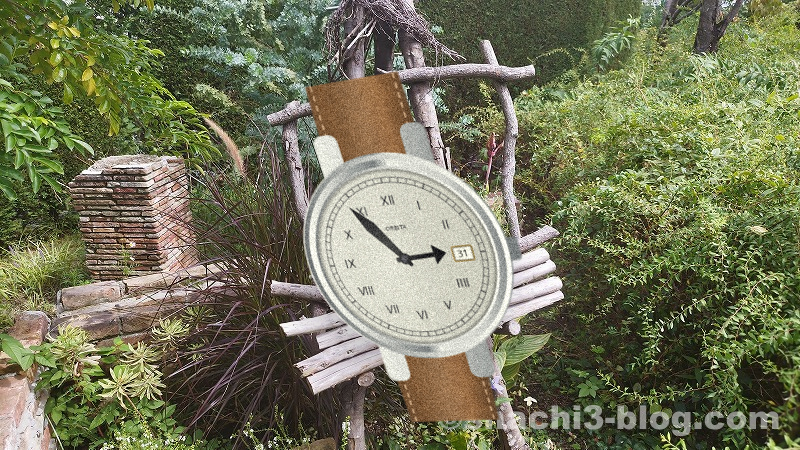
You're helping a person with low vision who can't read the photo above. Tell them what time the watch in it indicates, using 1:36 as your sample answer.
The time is 2:54
